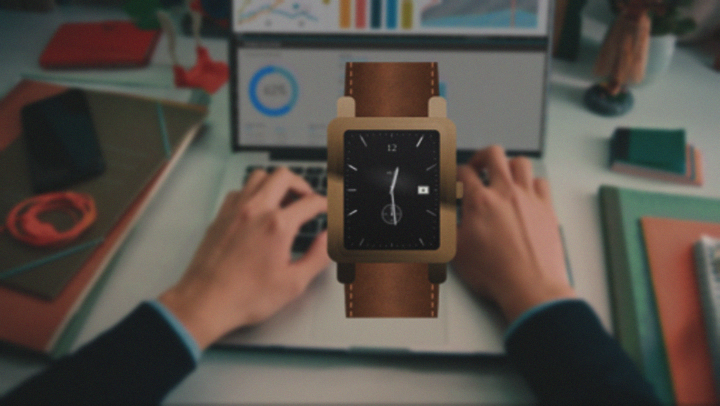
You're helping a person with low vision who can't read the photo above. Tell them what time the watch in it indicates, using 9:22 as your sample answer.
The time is 12:29
